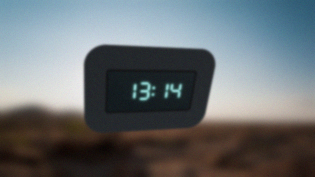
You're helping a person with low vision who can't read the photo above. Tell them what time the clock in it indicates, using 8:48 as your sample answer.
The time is 13:14
